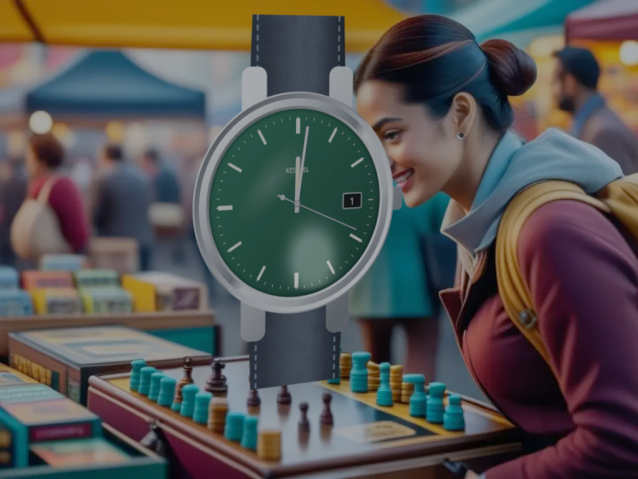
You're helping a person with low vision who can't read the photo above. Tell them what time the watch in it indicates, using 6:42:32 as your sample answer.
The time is 12:01:19
